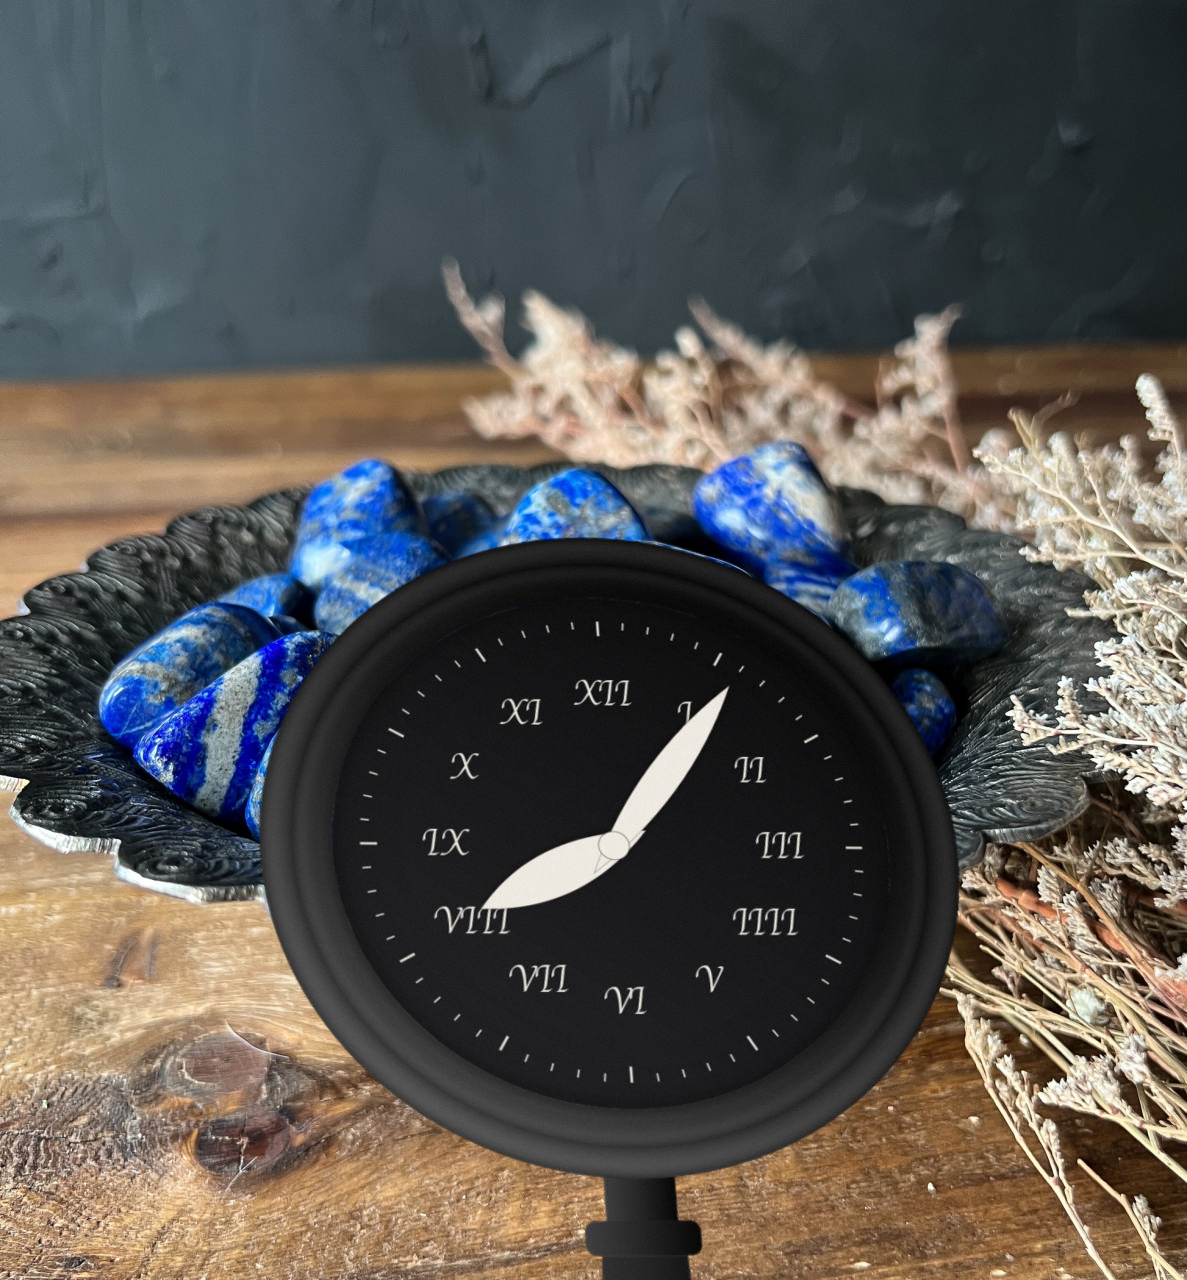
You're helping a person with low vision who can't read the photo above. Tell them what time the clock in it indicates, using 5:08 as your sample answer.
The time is 8:06
